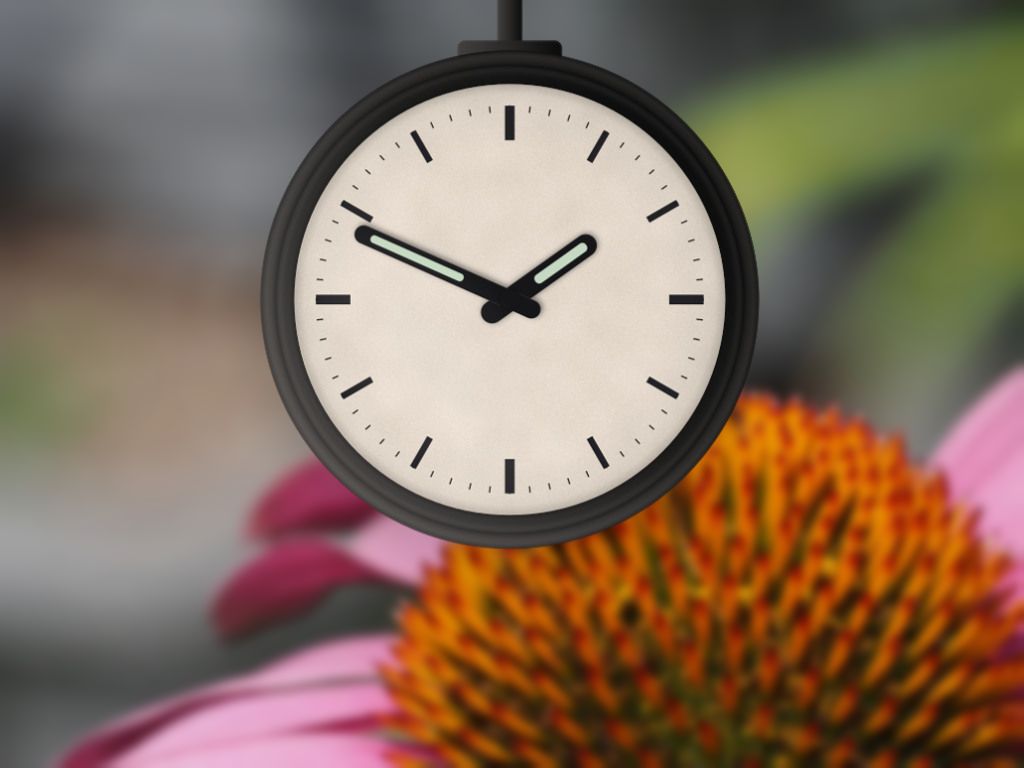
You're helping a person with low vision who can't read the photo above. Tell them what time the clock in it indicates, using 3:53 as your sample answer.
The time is 1:49
